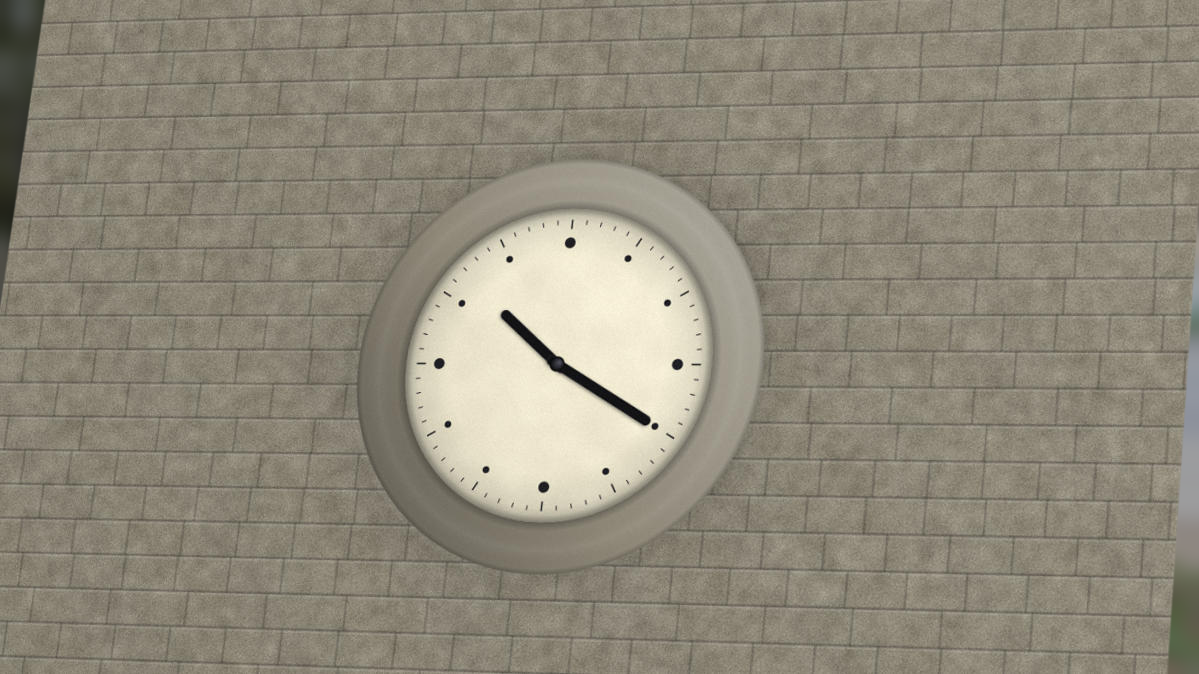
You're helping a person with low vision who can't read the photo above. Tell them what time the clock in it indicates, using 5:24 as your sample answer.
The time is 10:20
